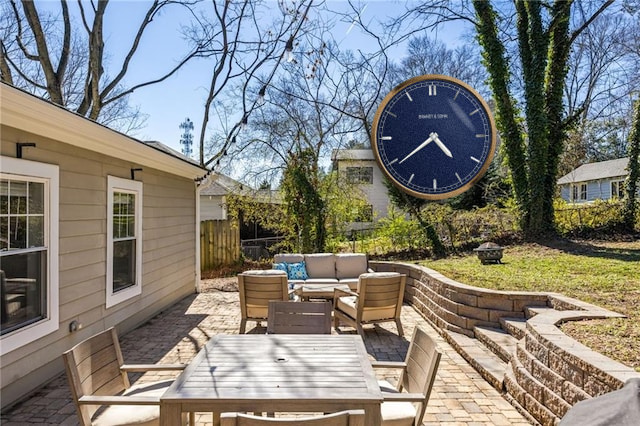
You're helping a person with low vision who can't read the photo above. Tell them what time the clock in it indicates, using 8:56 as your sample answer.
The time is 4:39
